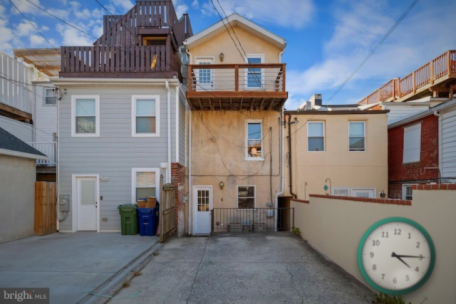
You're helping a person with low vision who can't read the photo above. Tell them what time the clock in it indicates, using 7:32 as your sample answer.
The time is 4:15
